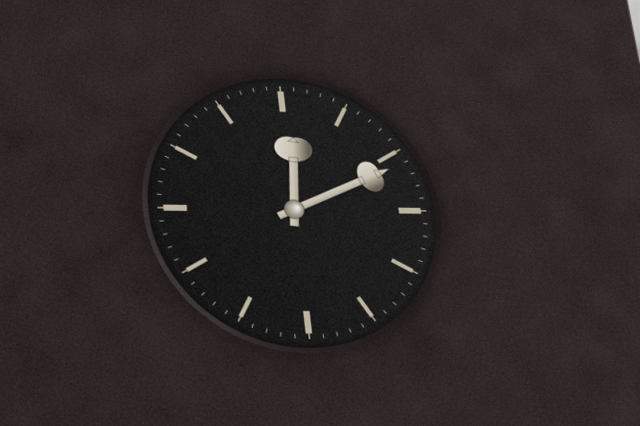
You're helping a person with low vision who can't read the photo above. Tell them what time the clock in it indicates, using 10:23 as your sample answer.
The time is 12:11
